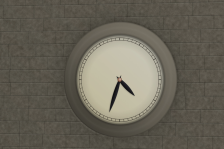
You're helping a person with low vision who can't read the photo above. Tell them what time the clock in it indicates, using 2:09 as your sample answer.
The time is 4:33
